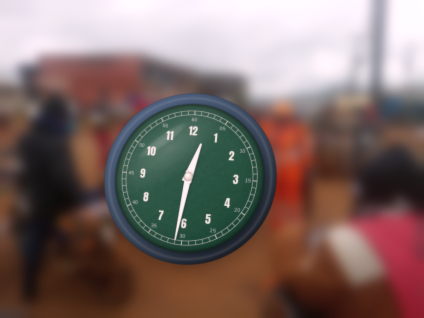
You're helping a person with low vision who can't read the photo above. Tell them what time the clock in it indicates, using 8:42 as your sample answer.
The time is 12:31
